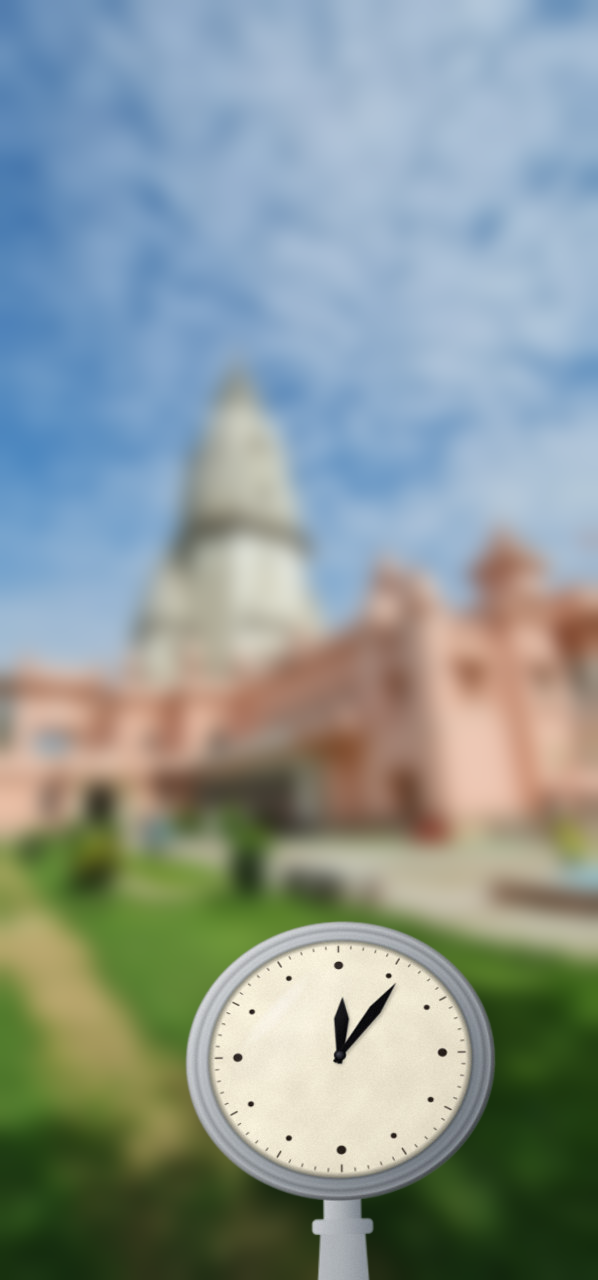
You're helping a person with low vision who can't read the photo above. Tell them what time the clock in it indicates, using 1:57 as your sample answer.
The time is 12:06
